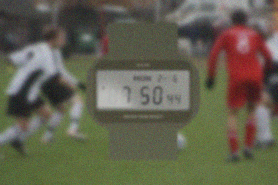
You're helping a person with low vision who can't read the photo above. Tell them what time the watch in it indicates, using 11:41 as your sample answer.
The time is 7:50
